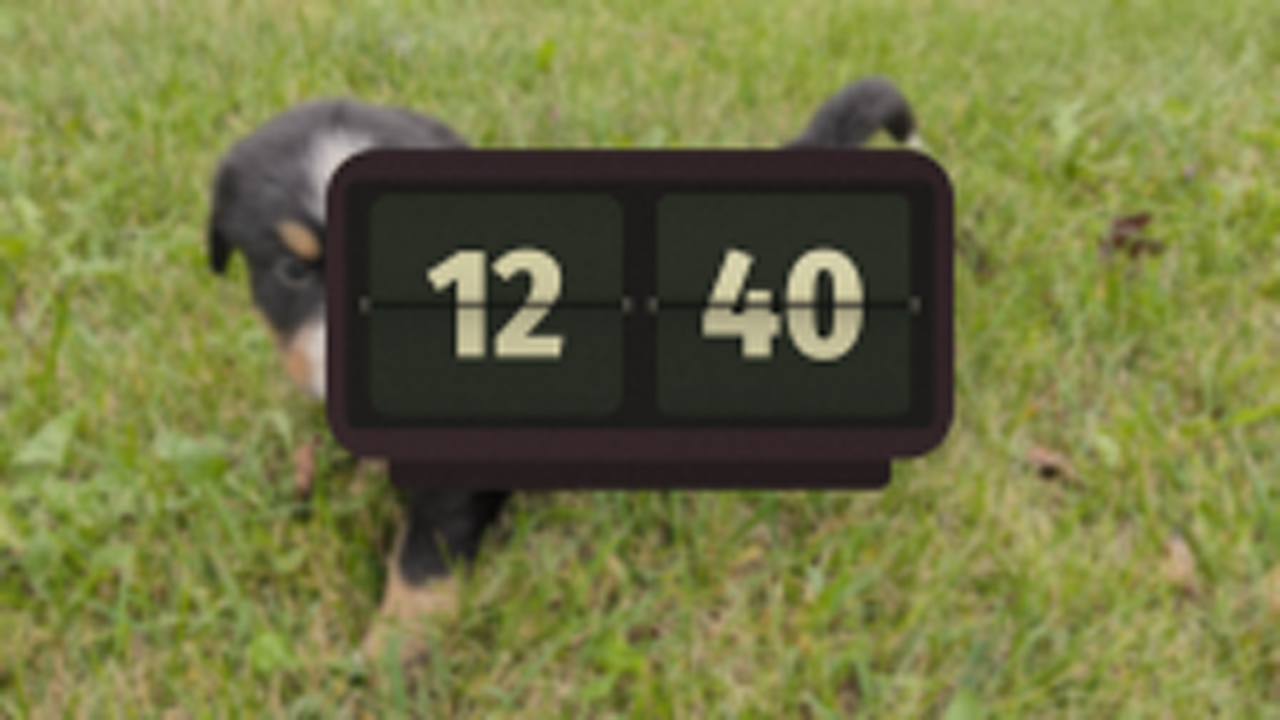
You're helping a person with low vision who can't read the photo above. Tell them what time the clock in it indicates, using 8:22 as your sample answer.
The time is 12:40
